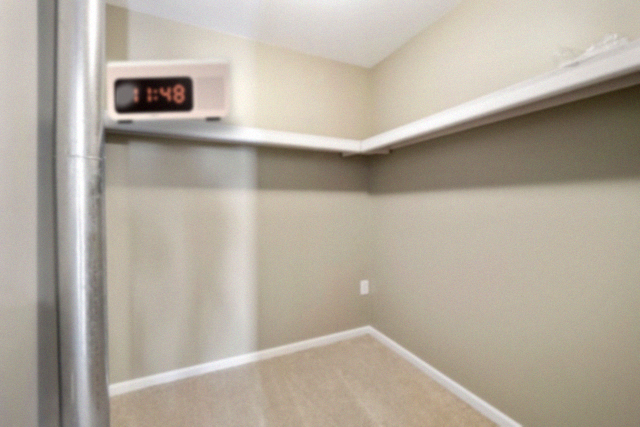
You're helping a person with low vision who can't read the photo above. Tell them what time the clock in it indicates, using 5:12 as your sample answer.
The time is 11:48
